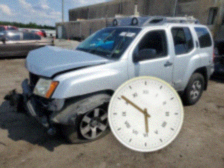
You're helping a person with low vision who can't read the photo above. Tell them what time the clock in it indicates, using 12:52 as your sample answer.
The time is 5:51
